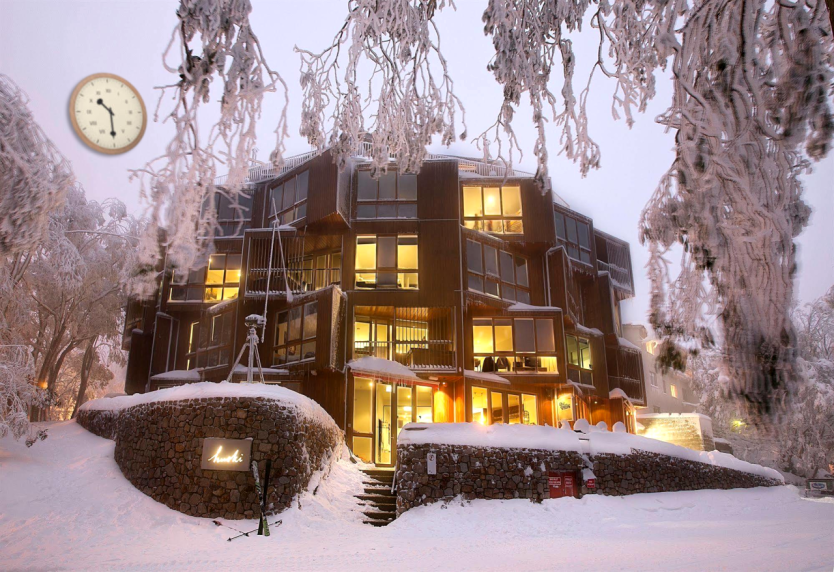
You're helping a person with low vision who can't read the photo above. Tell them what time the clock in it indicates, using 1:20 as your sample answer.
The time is 10:30
